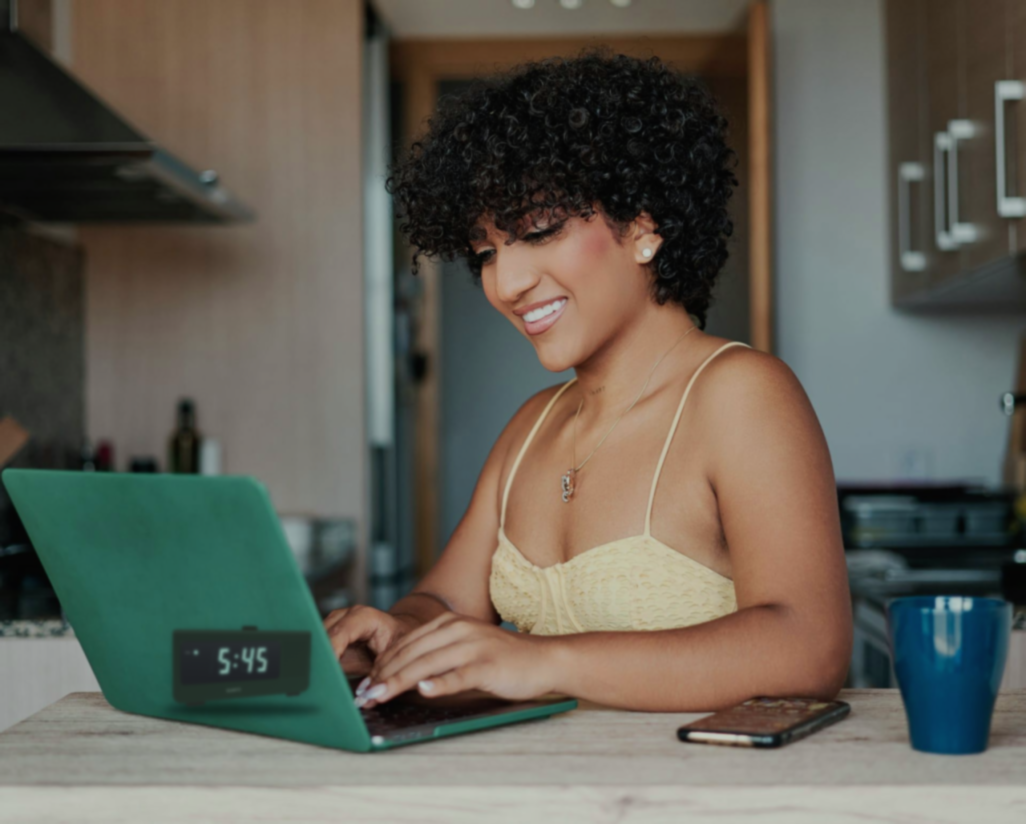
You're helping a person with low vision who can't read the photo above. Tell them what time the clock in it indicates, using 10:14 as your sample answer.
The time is 5:45
